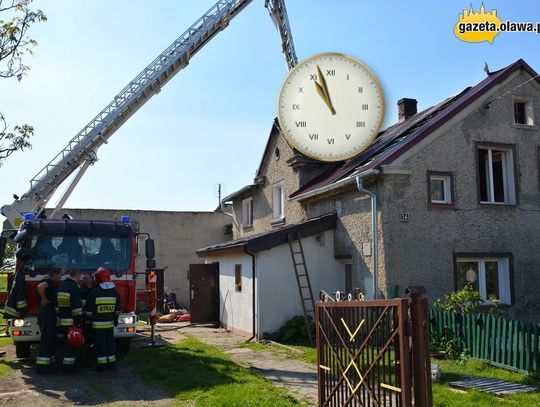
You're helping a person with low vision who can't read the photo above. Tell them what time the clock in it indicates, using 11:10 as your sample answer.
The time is 10:57
